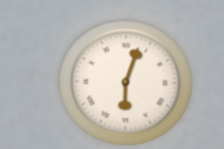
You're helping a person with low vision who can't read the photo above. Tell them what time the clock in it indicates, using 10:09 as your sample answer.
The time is 6:03
